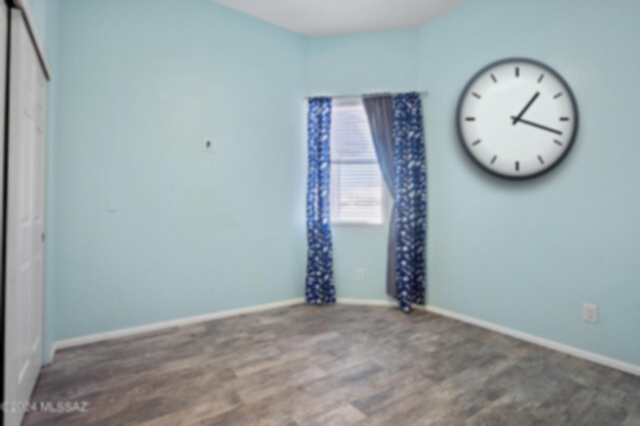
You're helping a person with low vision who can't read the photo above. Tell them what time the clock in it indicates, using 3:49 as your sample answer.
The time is 1:18
